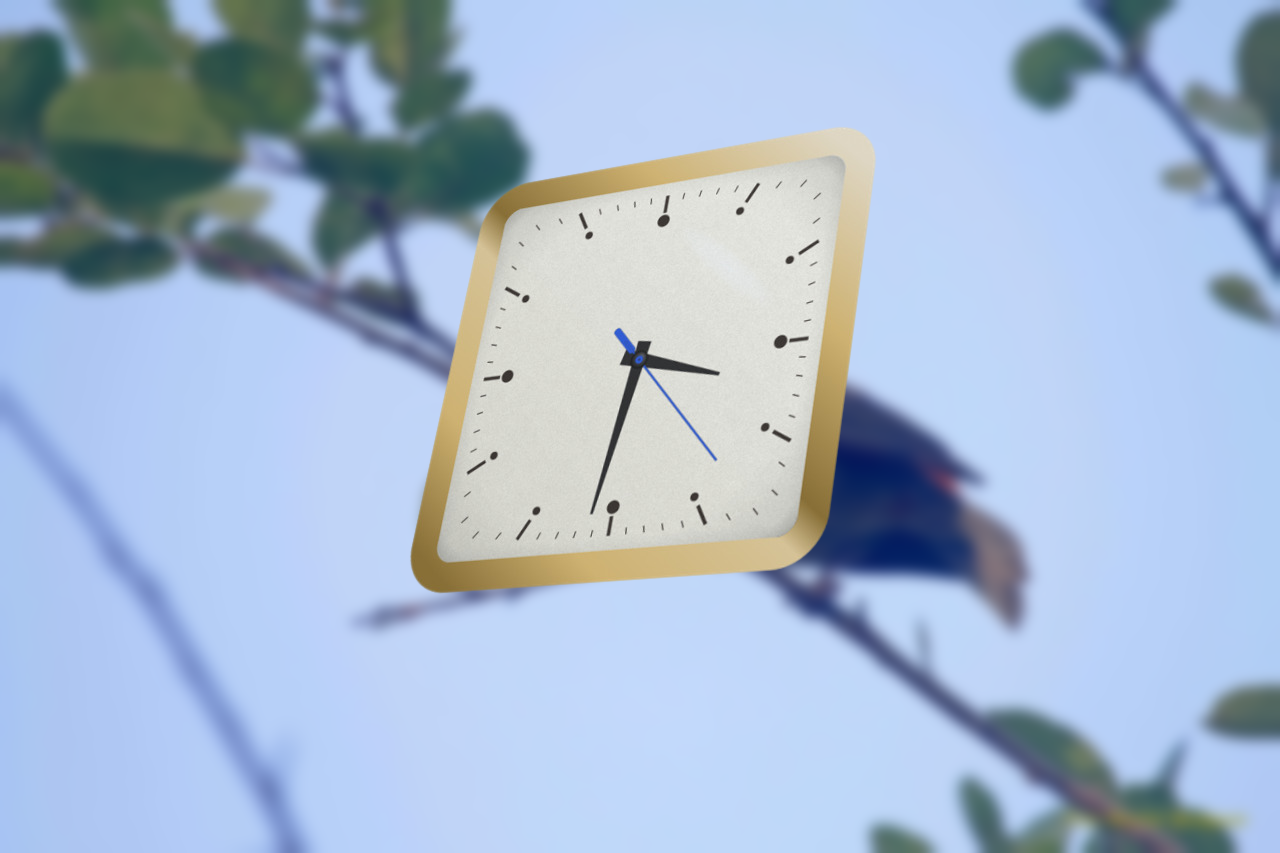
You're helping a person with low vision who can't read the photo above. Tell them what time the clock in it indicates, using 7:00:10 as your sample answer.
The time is 3:31:23
